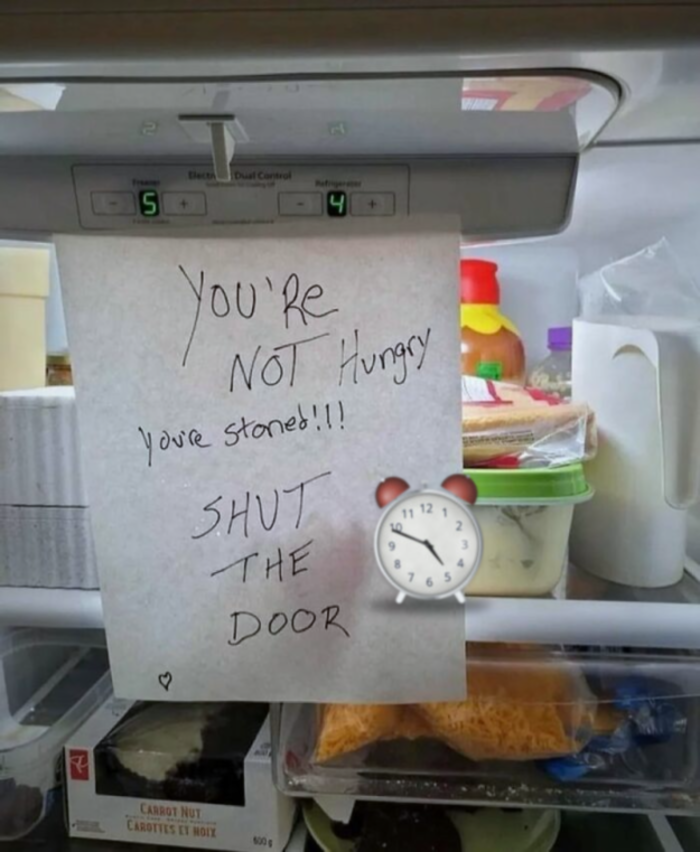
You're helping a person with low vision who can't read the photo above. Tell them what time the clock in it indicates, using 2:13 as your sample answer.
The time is 4:49
